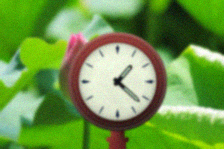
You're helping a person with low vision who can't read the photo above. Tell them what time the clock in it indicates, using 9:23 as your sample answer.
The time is 1:22
